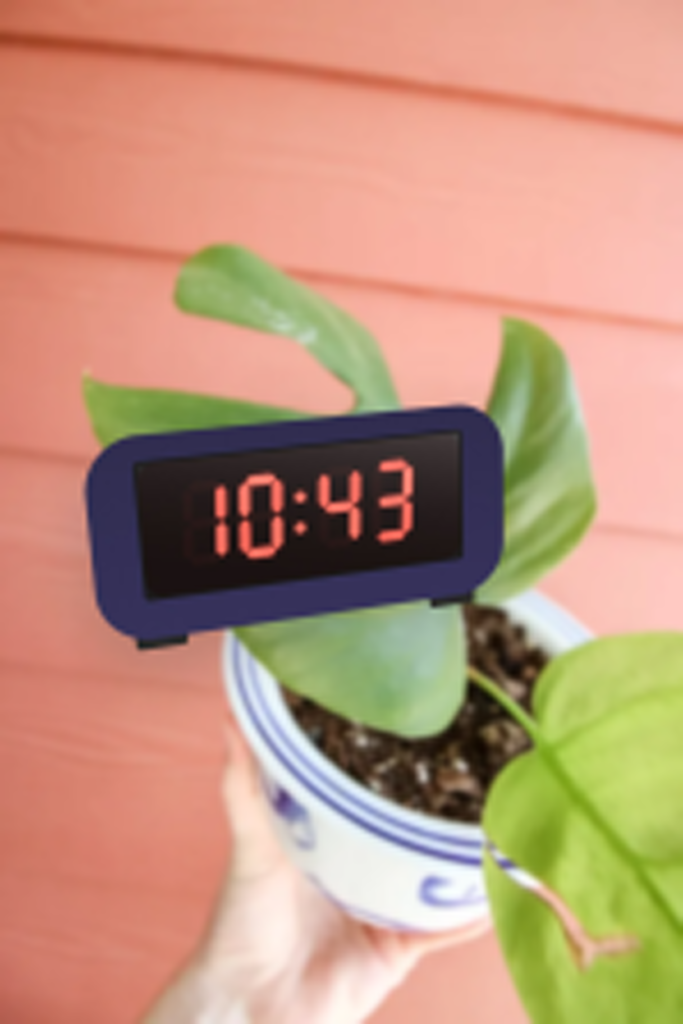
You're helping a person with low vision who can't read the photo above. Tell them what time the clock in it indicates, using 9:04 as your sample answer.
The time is 10:43
